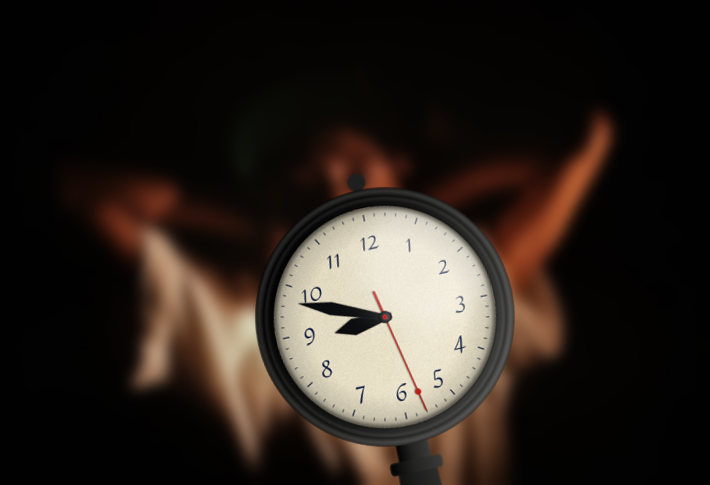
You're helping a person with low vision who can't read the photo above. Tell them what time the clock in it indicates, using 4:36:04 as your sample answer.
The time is 8:48:28
